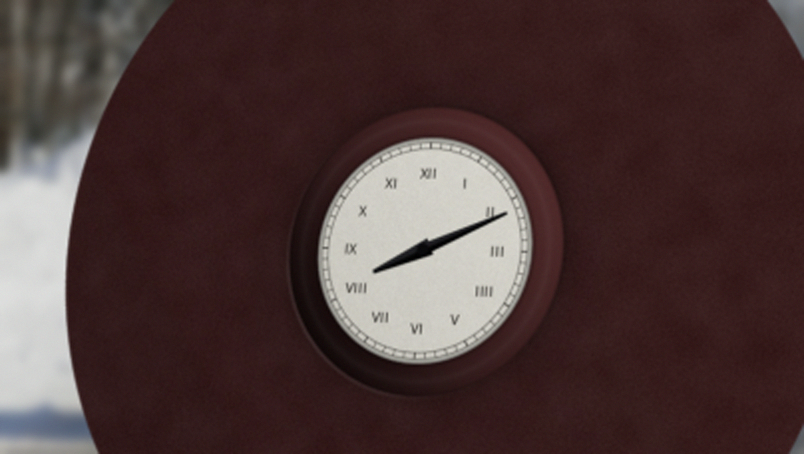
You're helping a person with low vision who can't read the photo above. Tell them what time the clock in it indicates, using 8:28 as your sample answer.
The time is 8:11
